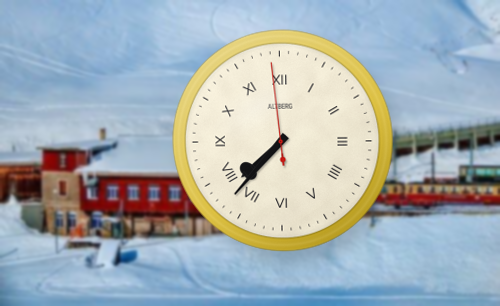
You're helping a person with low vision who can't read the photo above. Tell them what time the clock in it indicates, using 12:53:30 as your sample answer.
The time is 7:36:59
